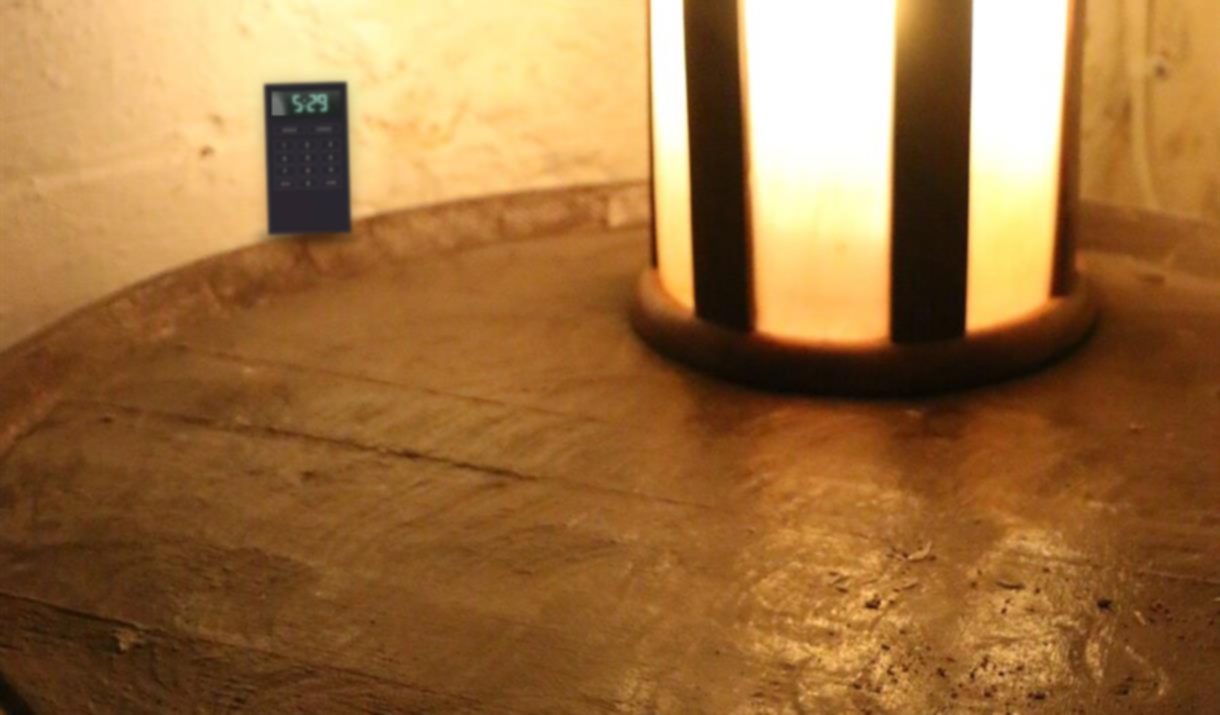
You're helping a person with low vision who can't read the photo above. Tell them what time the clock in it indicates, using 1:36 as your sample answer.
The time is 5:29
